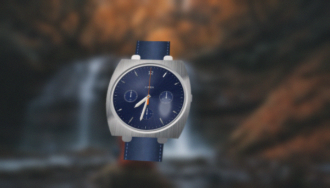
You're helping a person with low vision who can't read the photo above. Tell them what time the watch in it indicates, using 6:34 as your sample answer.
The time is 7:32
